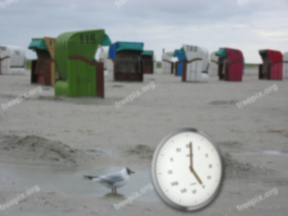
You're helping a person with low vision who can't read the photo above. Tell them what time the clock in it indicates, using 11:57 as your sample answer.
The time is 5:01
